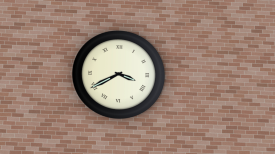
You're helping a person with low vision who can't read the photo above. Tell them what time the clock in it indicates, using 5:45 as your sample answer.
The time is 3:40
